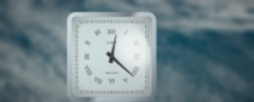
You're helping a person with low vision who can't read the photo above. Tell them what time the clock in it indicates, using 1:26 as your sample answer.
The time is 12:22
